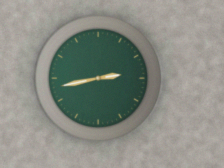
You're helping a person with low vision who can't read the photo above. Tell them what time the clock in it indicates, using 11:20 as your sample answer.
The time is 2:43
